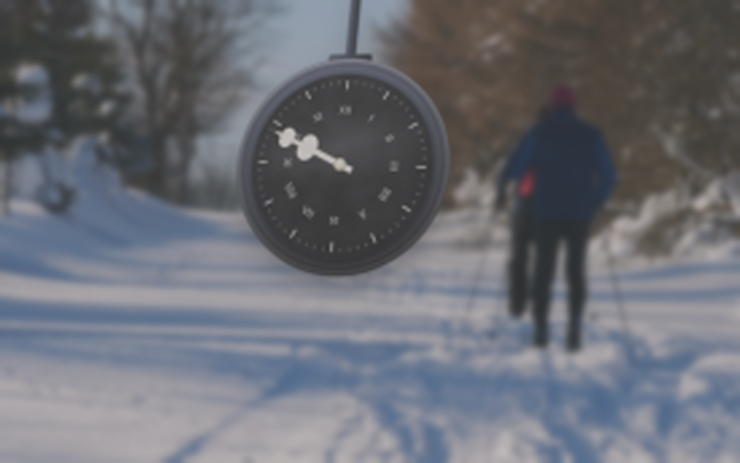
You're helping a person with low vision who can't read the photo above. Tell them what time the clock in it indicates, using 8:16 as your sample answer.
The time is 9:49
